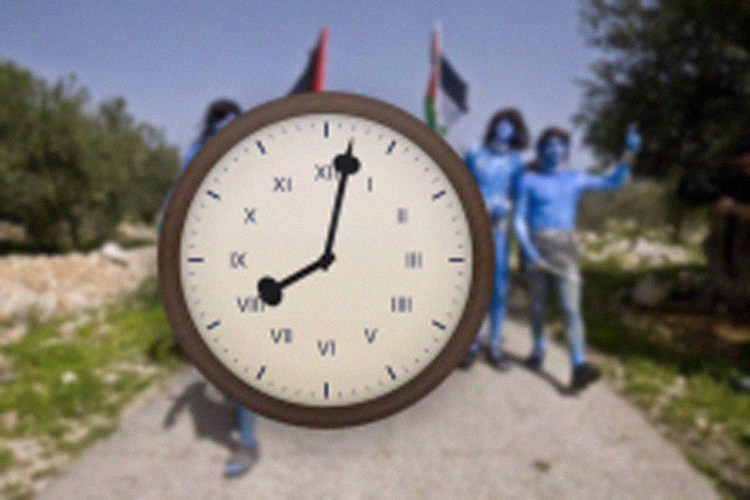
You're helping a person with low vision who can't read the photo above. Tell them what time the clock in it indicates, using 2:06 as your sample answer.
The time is 8:02
